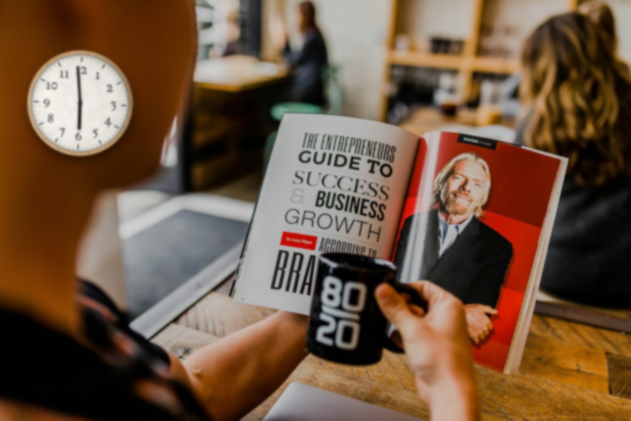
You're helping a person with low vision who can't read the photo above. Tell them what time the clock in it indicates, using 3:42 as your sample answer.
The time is 5:59
